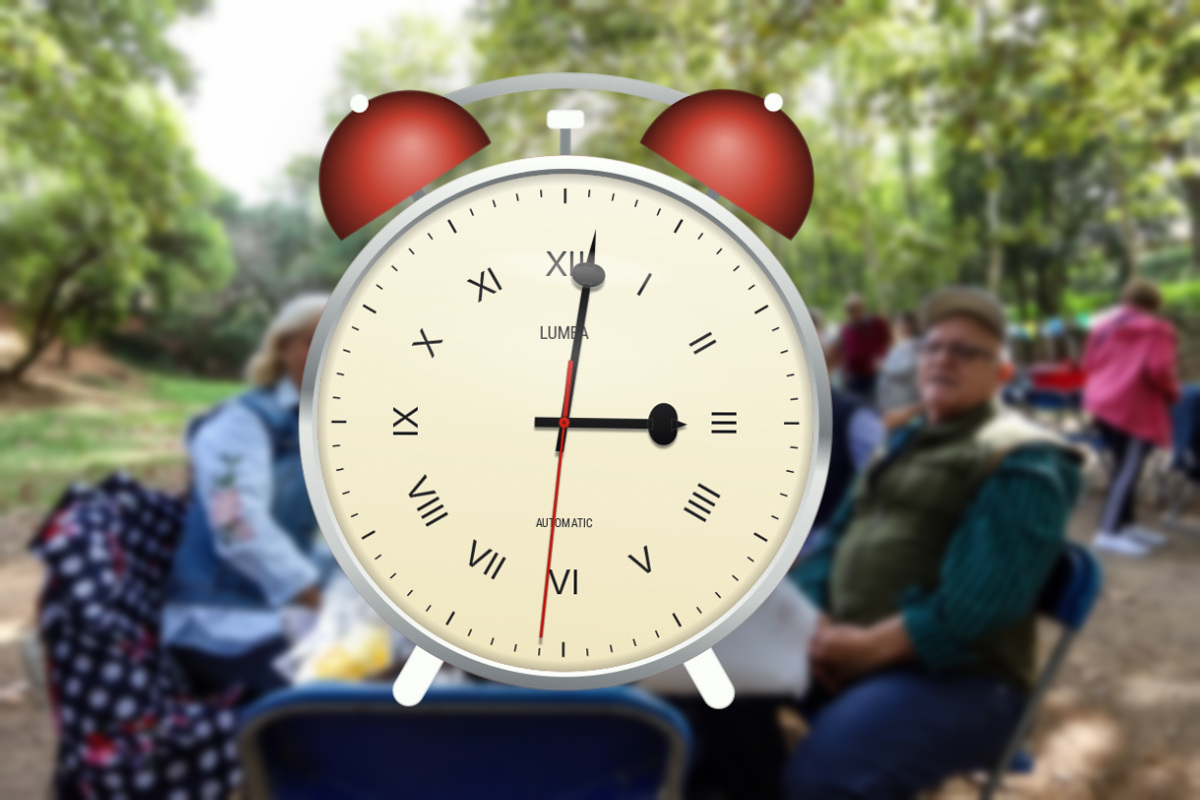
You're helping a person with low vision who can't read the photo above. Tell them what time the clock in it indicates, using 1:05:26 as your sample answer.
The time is 3:01:31
